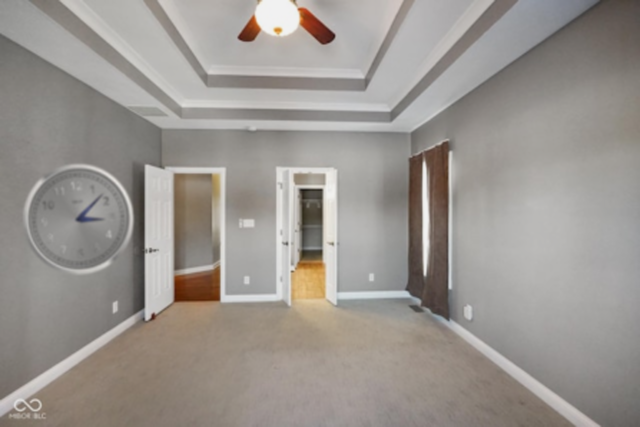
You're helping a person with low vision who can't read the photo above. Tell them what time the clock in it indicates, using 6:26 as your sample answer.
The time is 3:08
